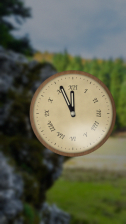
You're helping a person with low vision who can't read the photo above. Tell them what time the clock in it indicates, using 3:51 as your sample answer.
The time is 11:56
